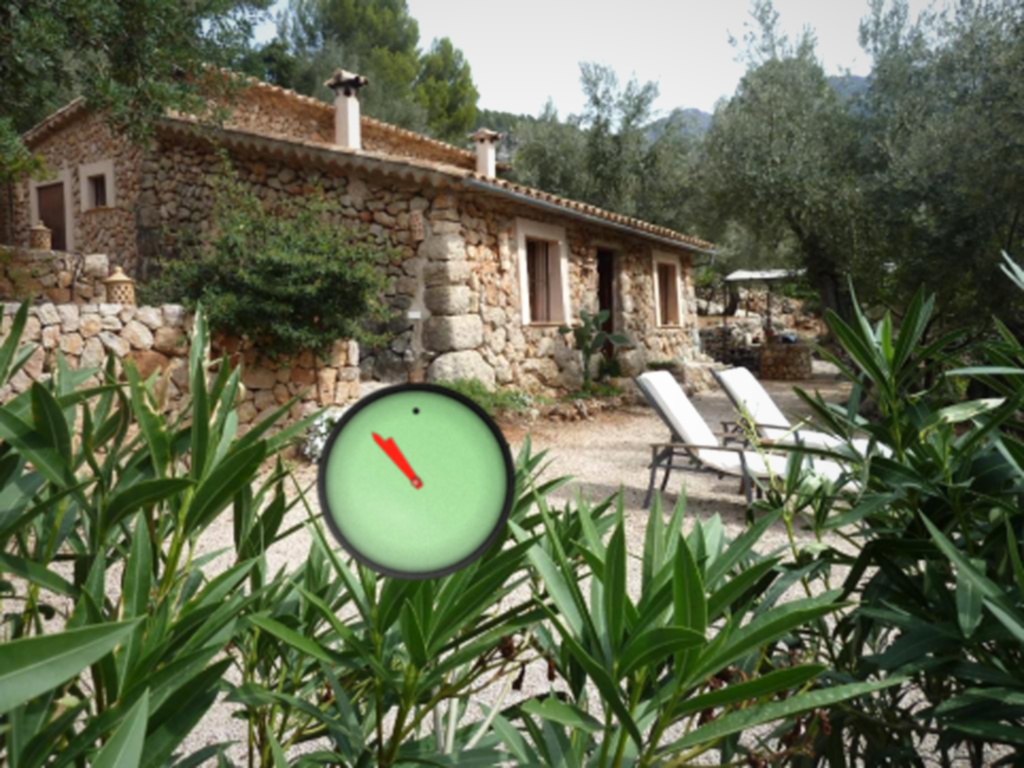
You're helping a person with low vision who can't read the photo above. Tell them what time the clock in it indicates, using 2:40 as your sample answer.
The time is 10:53
